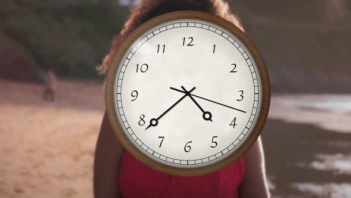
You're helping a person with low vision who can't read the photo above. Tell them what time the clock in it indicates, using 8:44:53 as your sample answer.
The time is 4:38:18
